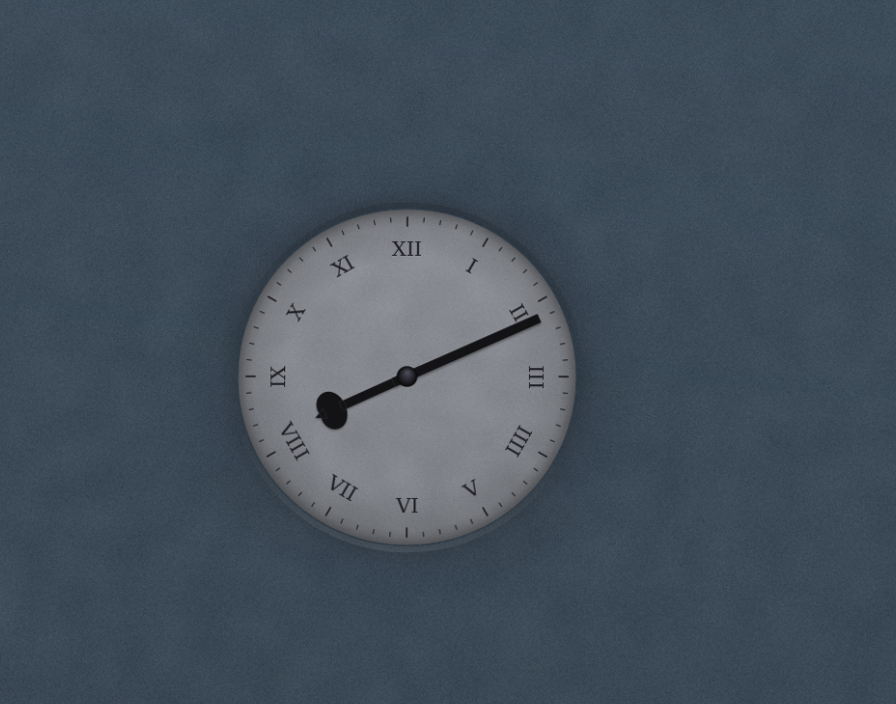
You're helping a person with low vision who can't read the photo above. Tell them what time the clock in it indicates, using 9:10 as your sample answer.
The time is 8:11
